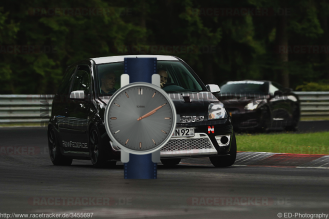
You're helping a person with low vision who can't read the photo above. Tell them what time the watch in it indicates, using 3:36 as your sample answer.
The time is 2:10
